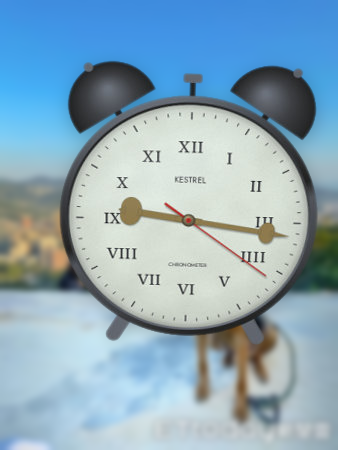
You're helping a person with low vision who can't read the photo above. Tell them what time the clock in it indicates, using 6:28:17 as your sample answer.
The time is 9:16:21
